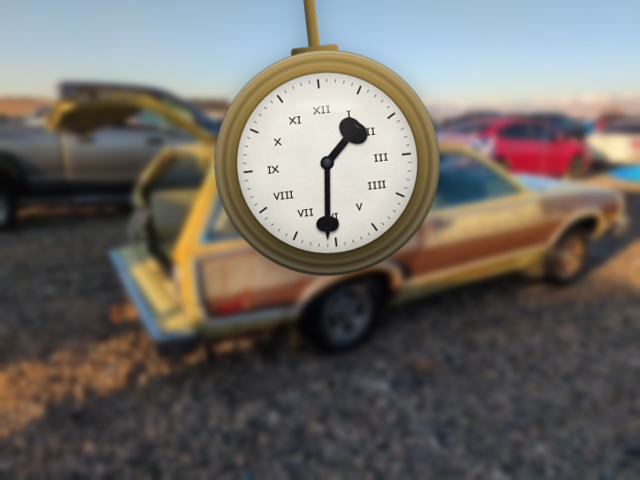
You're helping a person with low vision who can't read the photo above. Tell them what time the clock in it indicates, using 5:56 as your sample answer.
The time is 1:31
